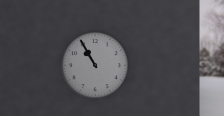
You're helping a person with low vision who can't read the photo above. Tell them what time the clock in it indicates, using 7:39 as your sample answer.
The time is 10:55
